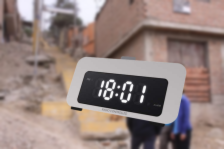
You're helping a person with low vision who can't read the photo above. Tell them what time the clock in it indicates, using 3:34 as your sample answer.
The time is 18:01
